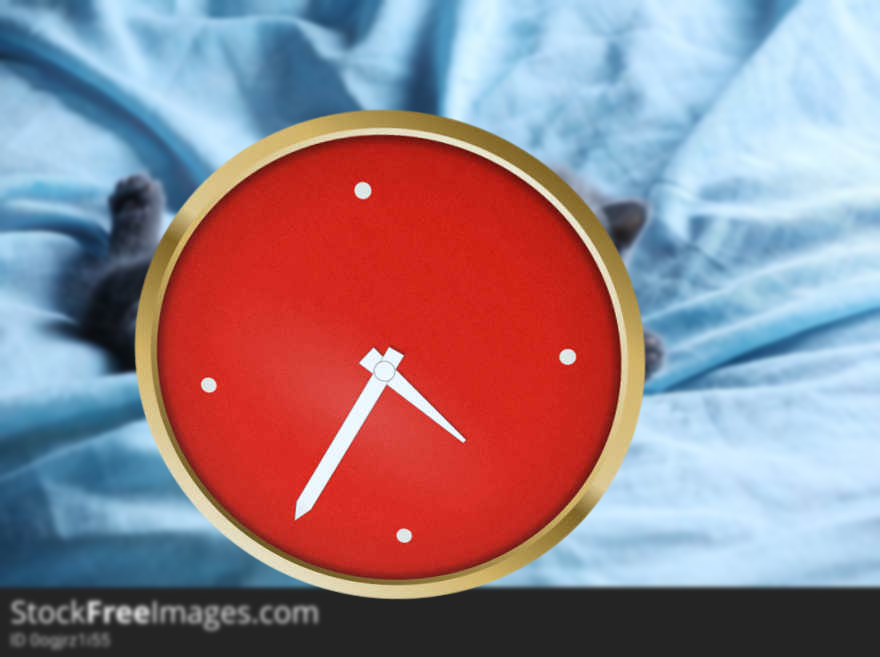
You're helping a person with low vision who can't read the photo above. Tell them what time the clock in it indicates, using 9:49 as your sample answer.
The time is 4:36
